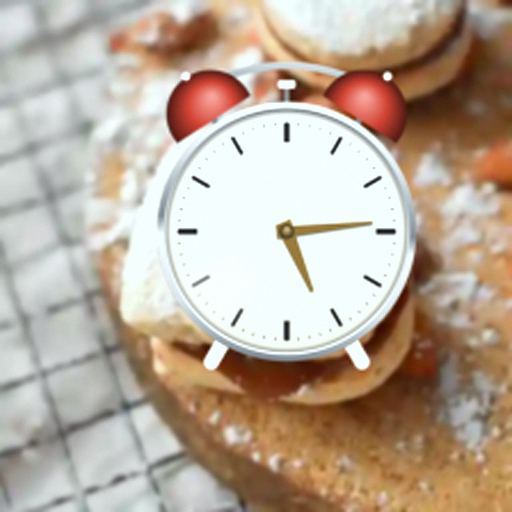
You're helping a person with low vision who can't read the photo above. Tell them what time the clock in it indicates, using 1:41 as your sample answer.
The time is 5:14
